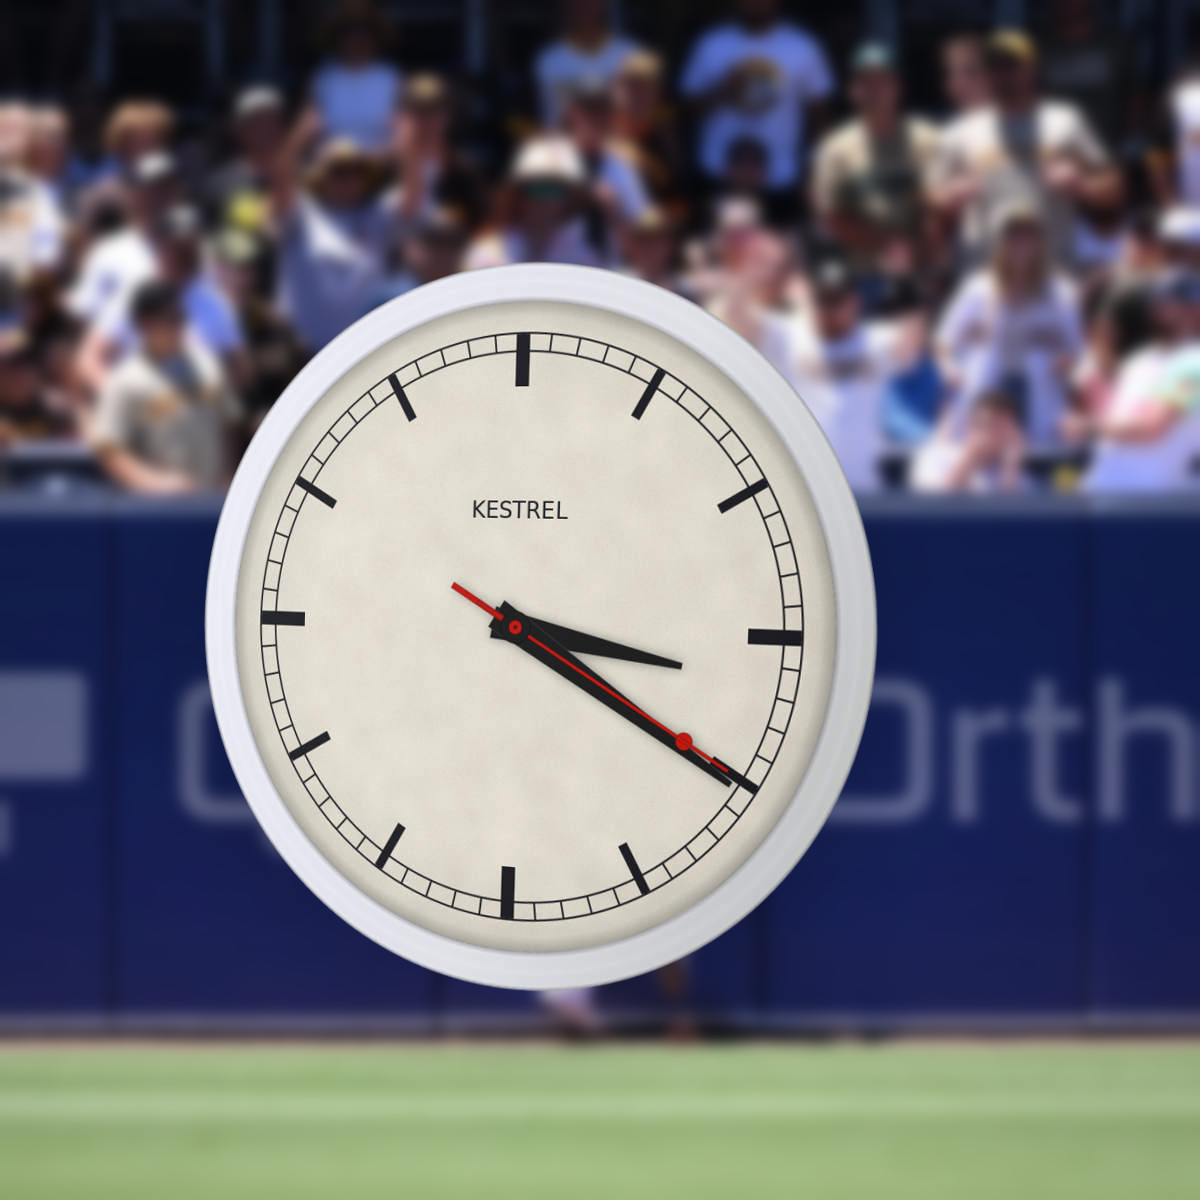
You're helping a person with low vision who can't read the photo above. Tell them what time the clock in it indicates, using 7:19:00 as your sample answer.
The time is 3:20:20
